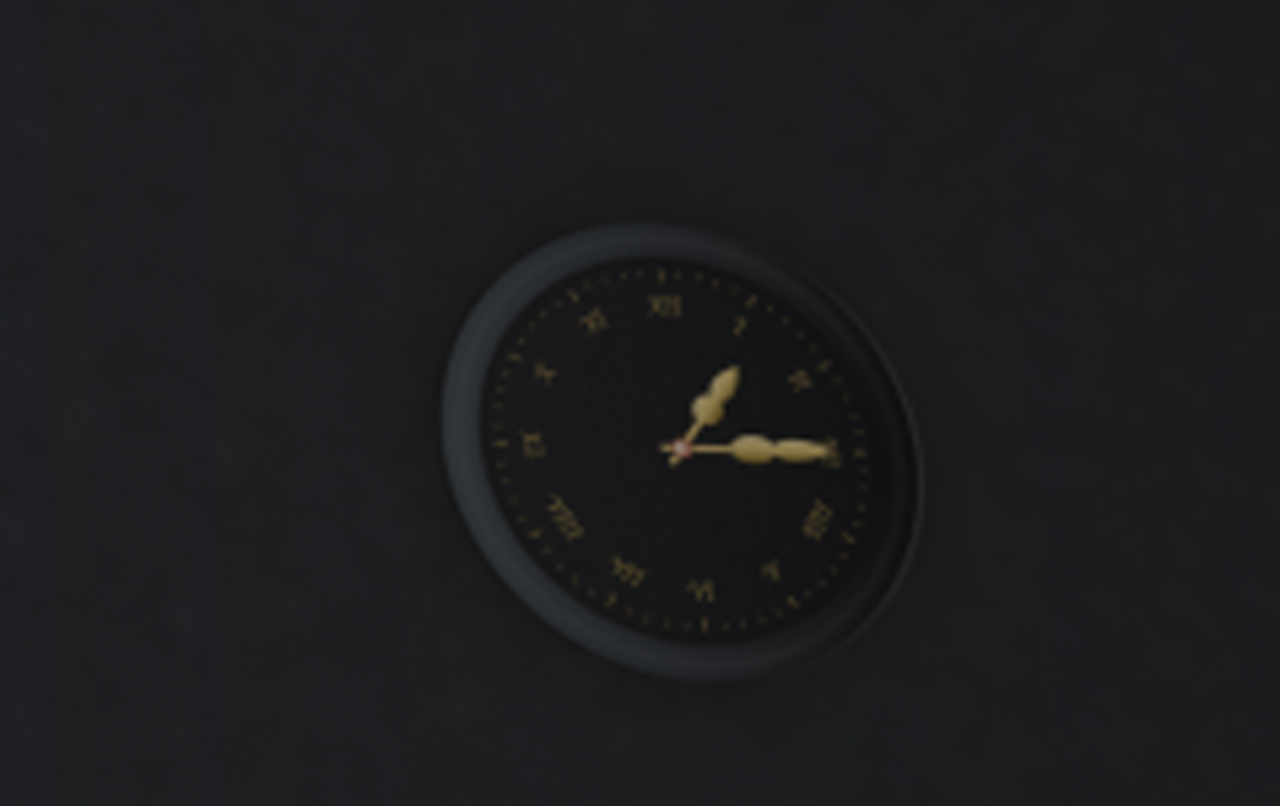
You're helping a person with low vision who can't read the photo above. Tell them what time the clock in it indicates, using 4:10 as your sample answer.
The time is 1:15
